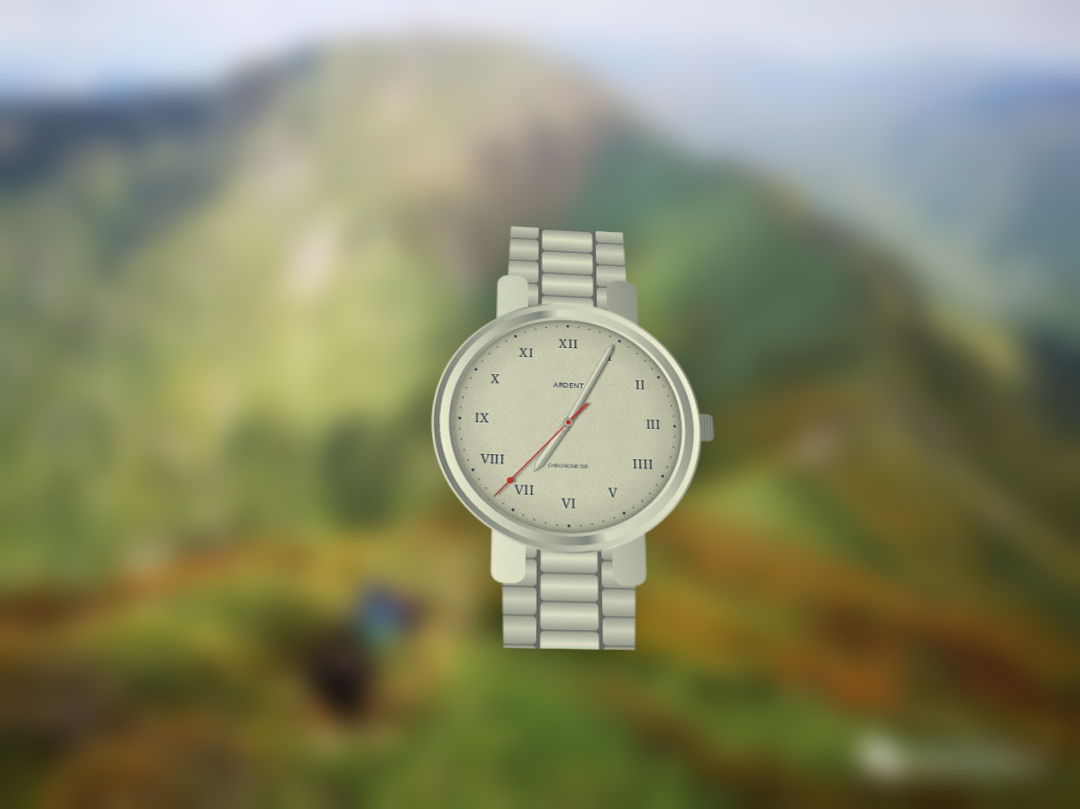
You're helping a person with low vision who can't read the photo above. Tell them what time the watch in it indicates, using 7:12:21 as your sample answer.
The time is 7:04:37
